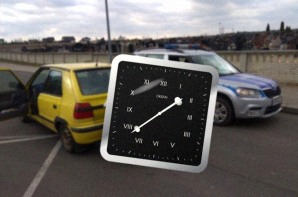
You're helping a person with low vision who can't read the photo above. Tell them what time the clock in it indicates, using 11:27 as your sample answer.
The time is 1:38
